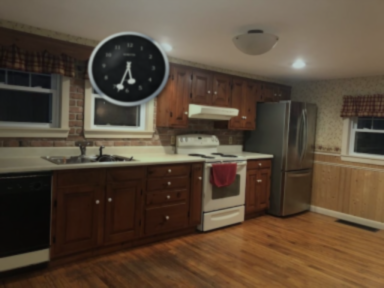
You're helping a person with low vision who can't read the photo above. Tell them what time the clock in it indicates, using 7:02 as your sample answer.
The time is 5:33
